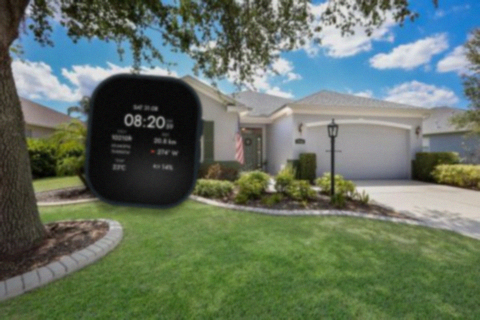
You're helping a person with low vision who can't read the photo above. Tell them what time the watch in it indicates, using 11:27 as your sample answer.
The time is 8:20
